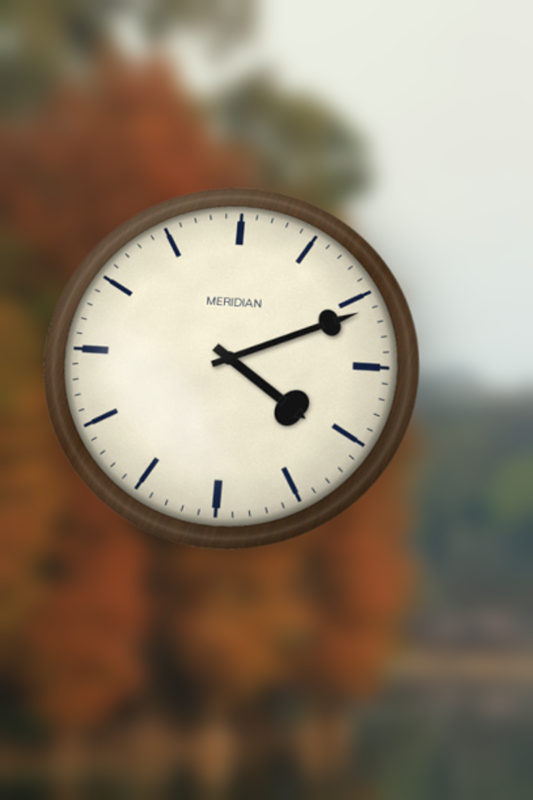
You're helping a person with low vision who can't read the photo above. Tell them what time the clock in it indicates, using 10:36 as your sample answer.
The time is 4:11
